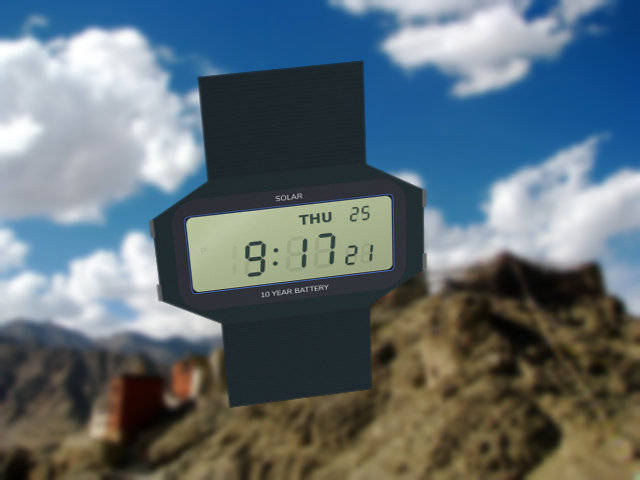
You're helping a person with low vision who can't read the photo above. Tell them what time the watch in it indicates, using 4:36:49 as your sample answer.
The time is 9:17:21
